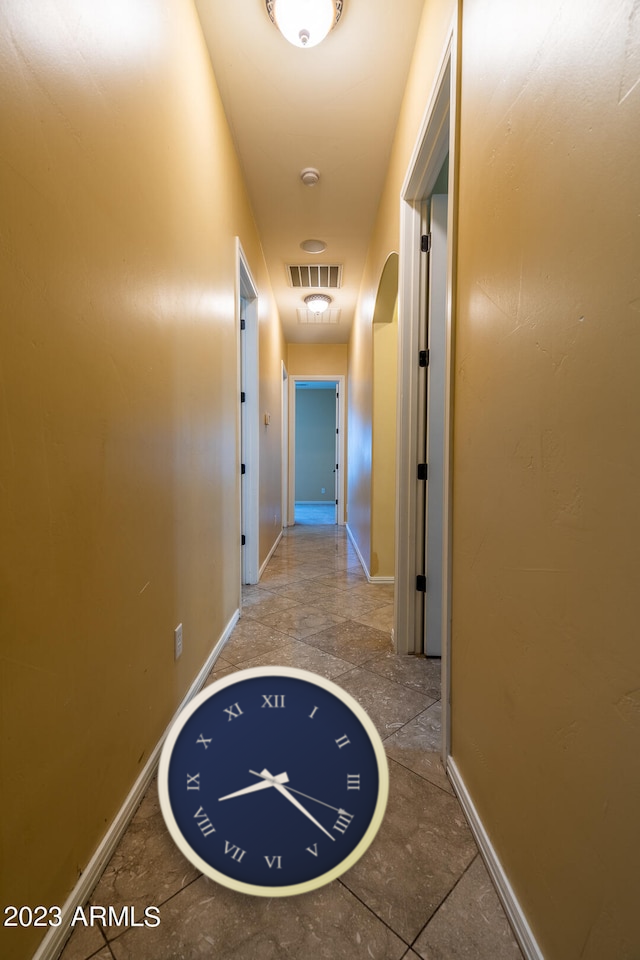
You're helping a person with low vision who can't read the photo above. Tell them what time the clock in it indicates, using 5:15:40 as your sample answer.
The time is 8:22:19
